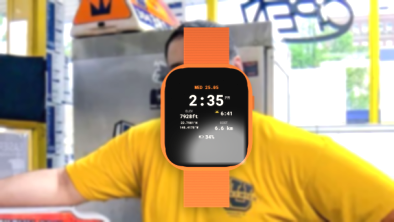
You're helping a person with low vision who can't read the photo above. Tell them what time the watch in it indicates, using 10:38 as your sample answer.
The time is 2:35
